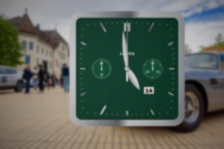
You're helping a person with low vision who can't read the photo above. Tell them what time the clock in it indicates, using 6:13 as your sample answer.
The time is 4:59
